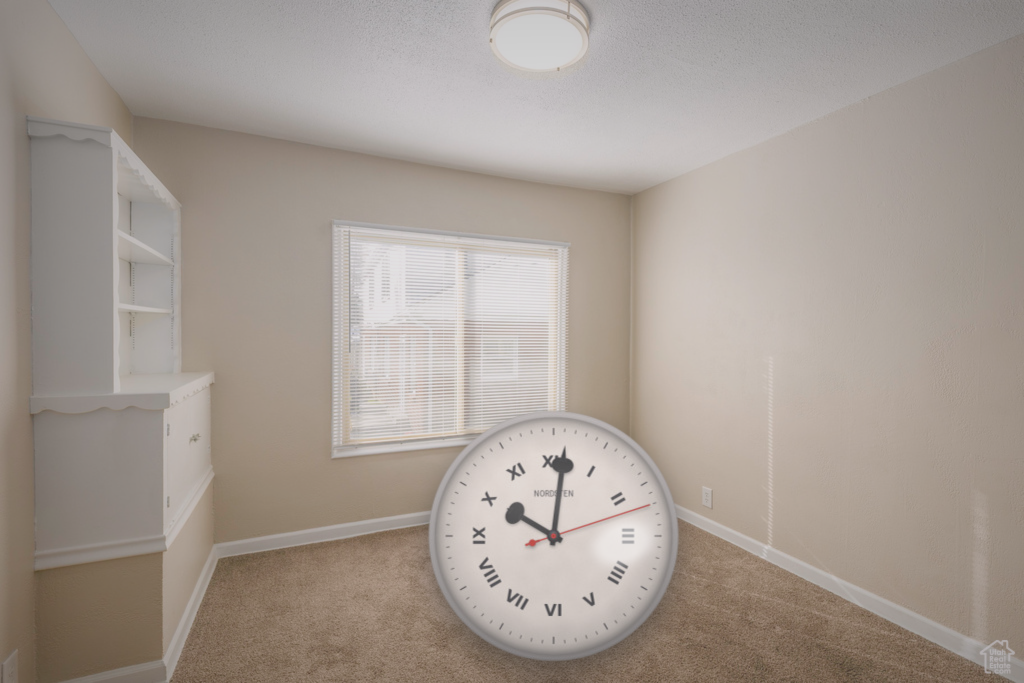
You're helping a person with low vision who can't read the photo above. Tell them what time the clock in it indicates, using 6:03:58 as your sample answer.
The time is 10:01:12
